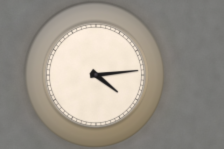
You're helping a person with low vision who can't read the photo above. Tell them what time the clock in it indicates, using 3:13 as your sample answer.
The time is 4:14
